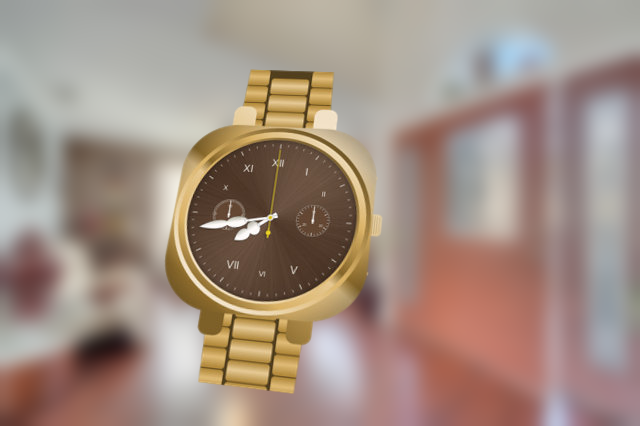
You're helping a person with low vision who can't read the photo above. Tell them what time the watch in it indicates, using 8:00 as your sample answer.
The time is 7:43
